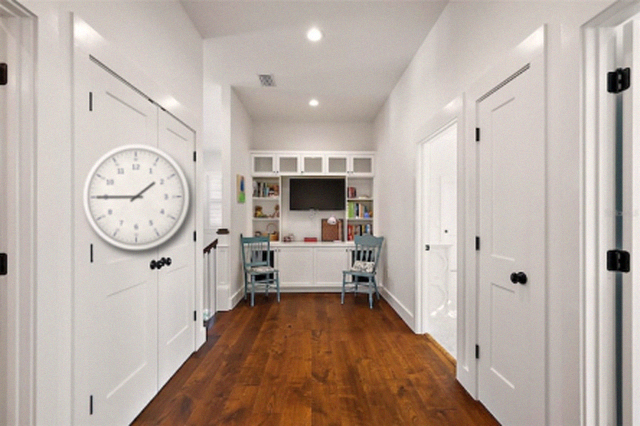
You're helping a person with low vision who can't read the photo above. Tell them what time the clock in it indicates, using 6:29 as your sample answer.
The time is 1:45
